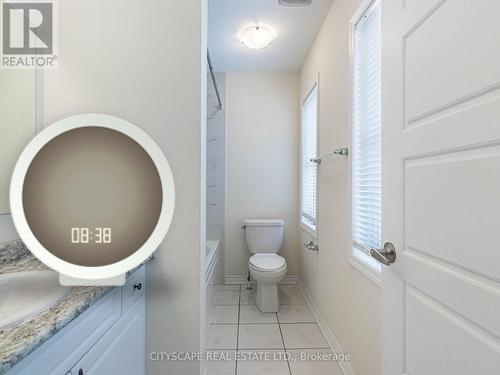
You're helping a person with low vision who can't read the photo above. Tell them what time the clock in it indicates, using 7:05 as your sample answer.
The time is 8:38
